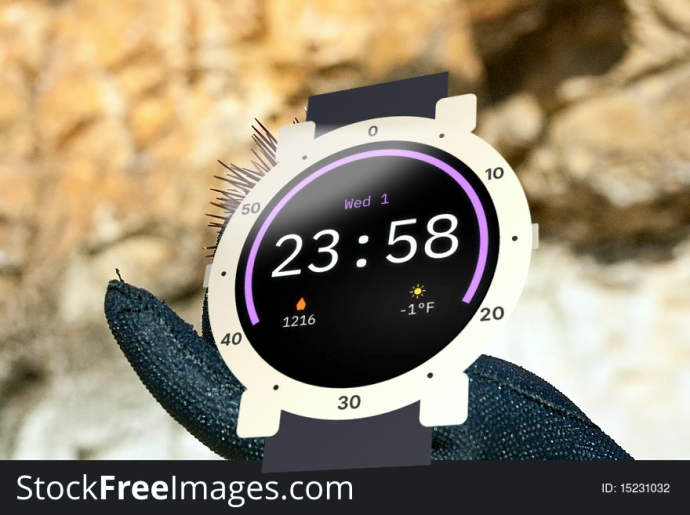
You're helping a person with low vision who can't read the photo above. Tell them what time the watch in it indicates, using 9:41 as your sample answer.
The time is 23:58
